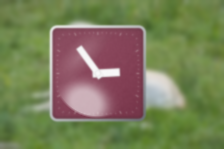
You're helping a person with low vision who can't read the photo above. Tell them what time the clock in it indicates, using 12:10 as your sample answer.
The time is 2:54
